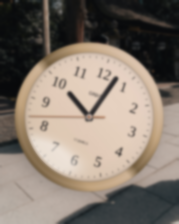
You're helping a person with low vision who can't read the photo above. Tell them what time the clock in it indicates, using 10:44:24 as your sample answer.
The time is 10:02:42
